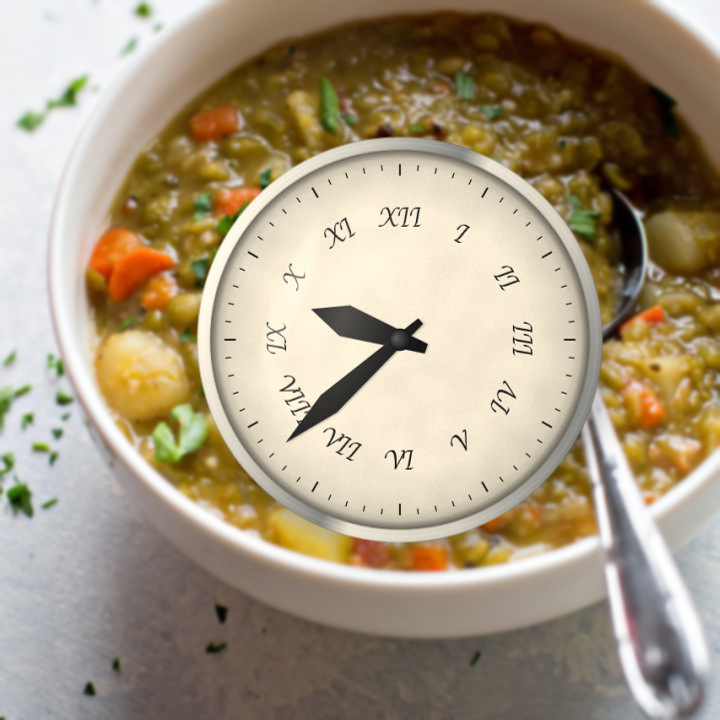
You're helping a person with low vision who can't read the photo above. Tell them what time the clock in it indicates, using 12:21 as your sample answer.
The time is 9:38
